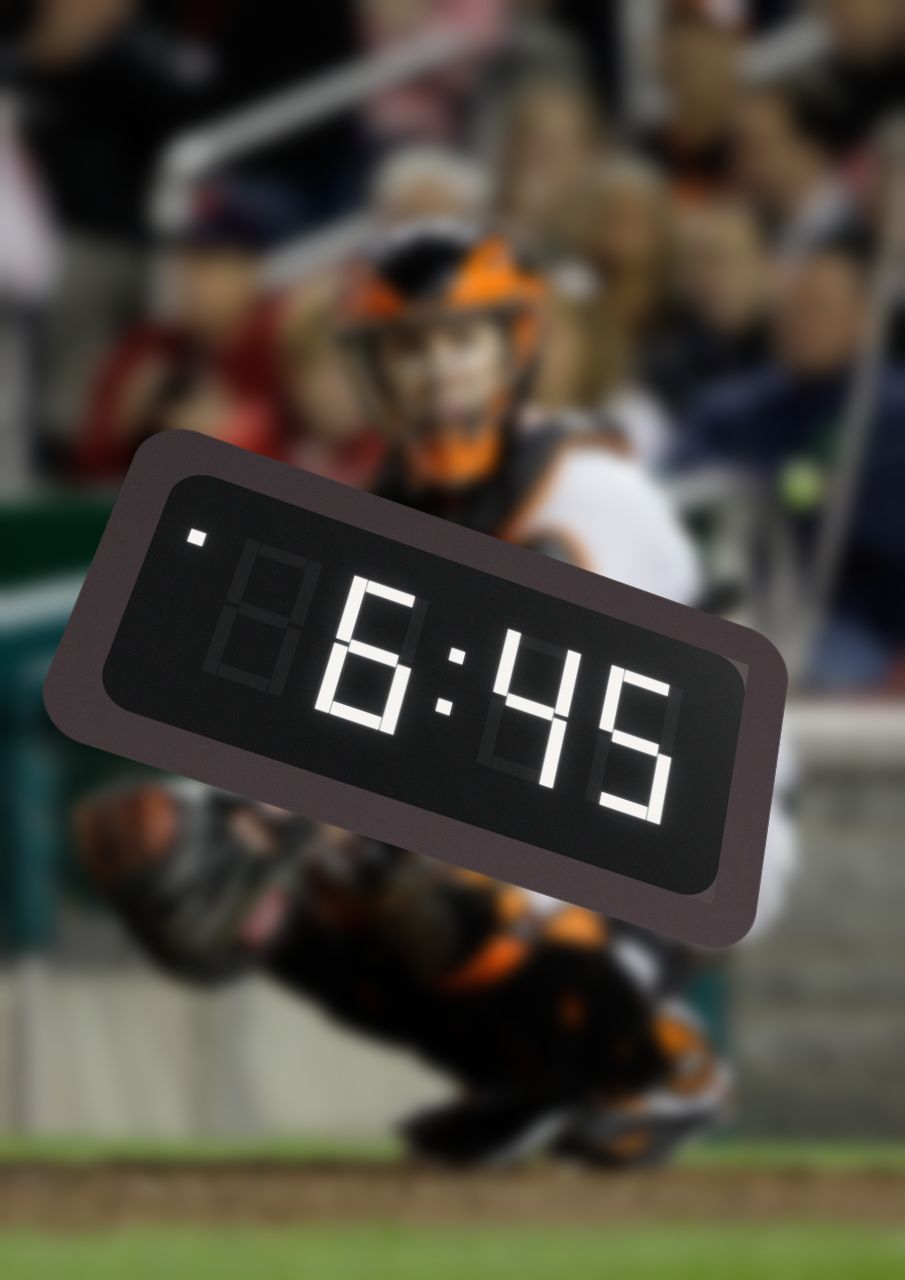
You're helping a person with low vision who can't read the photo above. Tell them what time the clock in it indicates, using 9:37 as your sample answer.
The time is 6:45
